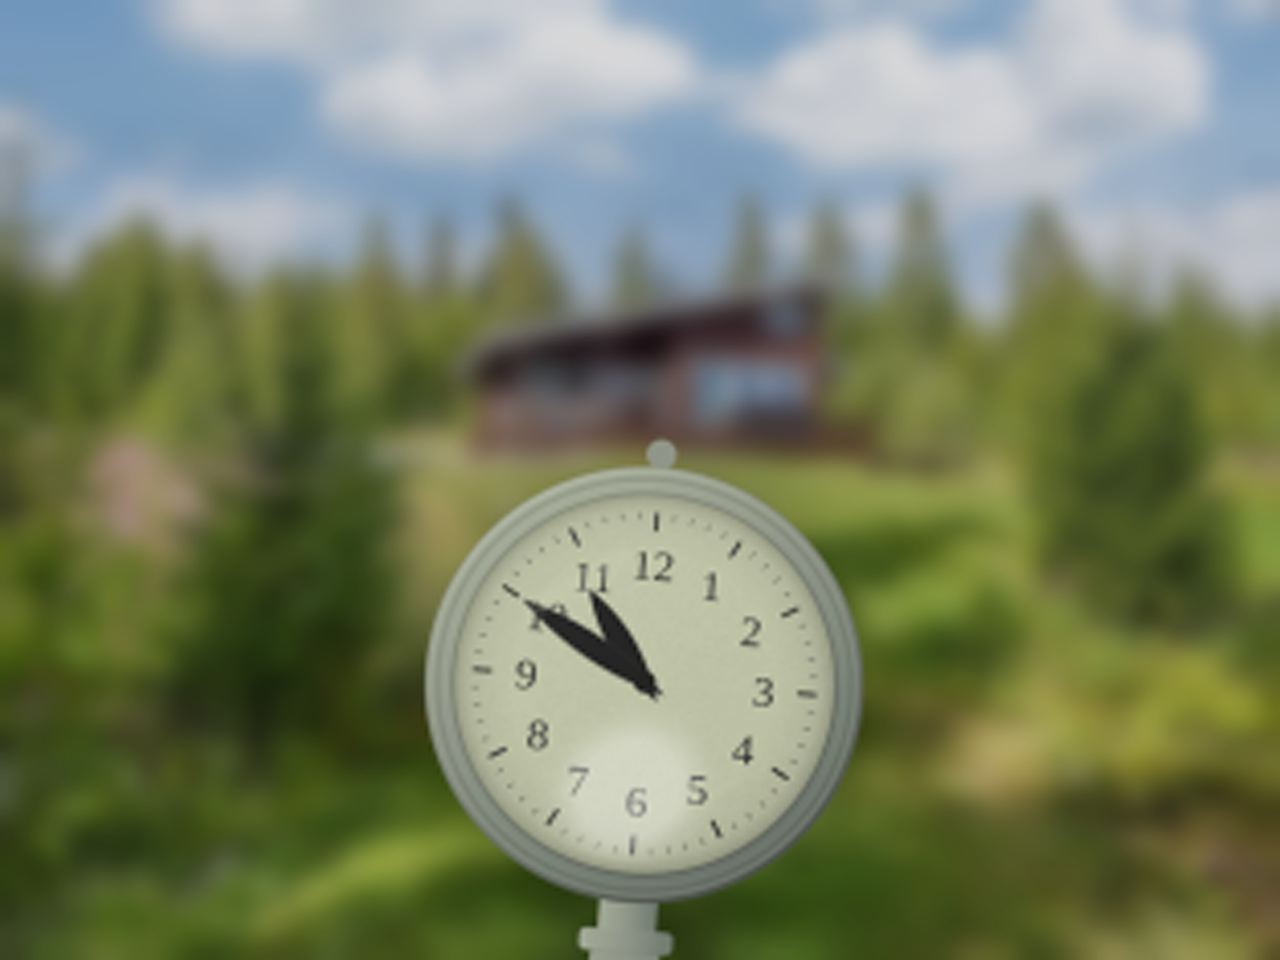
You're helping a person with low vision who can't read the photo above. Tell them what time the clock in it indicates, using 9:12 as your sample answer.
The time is 10:50
